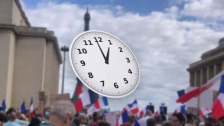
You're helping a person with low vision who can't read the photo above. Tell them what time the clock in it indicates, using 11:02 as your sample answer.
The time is 12:59
